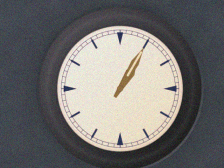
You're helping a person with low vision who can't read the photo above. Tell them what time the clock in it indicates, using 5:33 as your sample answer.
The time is 1:05
